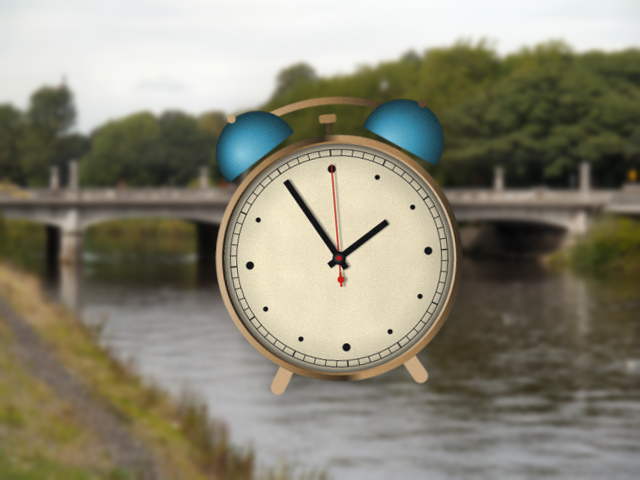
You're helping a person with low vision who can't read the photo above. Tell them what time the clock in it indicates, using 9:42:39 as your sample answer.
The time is 1:55:00
